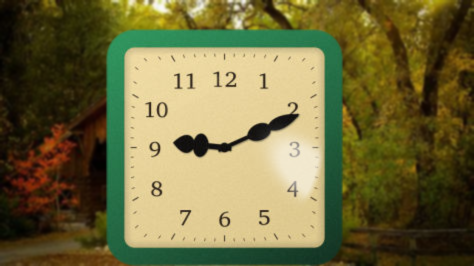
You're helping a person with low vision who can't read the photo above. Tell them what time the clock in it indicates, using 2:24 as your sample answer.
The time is 9:11
